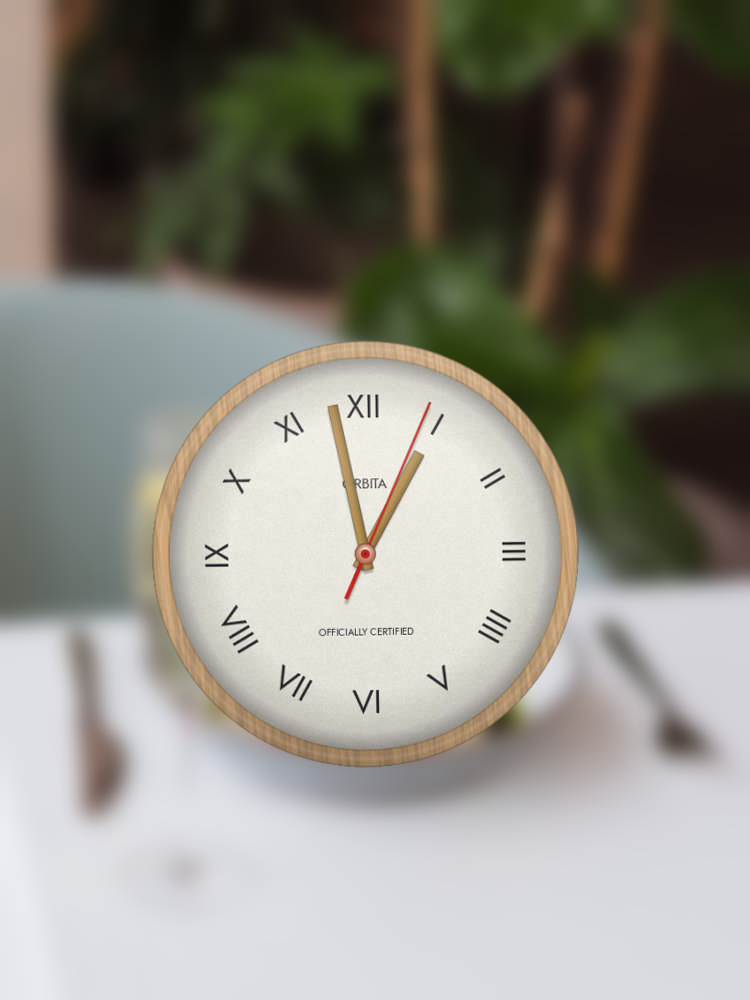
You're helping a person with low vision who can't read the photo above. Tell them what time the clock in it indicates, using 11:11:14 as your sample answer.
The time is 12:58:04
